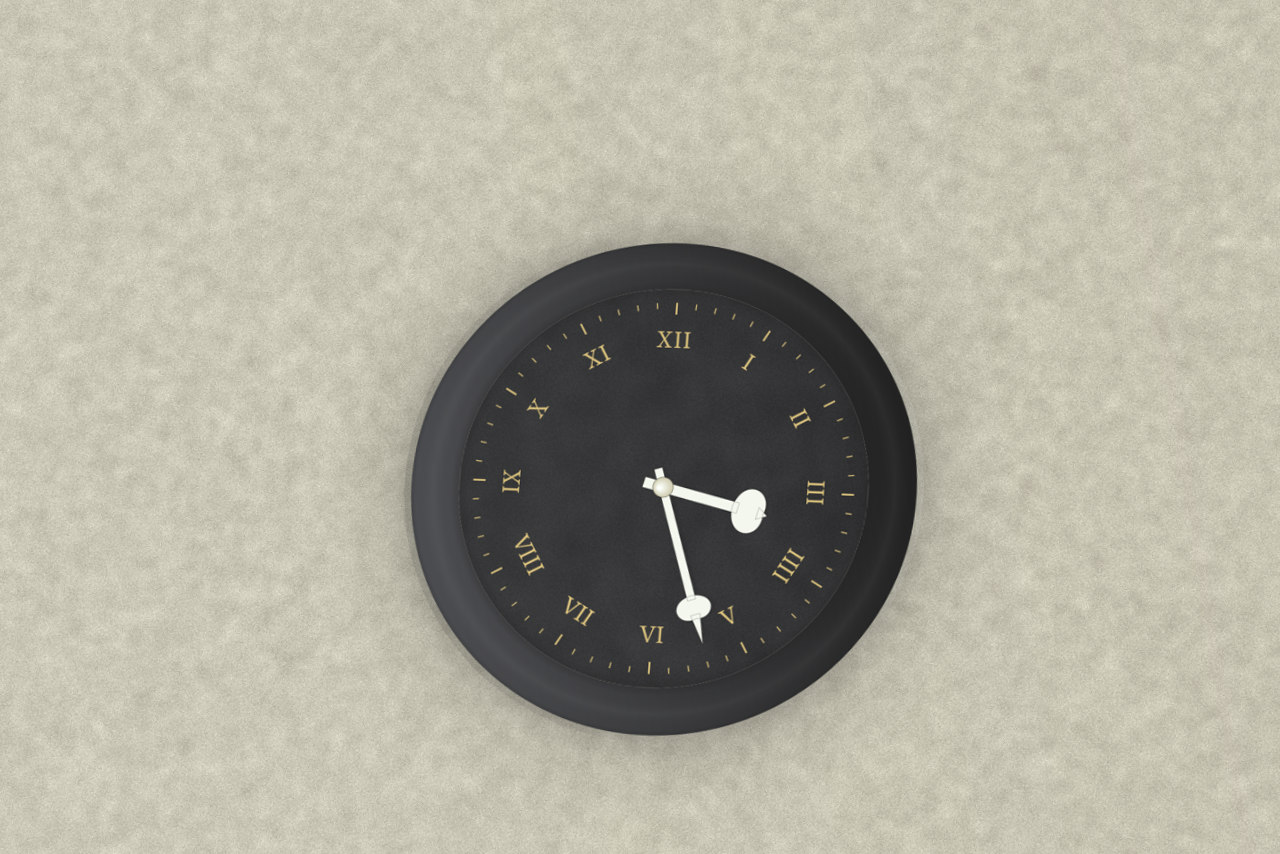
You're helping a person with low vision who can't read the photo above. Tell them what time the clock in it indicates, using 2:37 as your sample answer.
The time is 3:27
